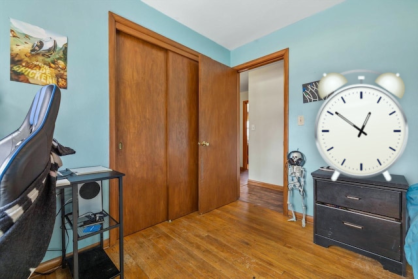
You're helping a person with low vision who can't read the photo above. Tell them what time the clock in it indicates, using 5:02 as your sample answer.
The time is 12:51
